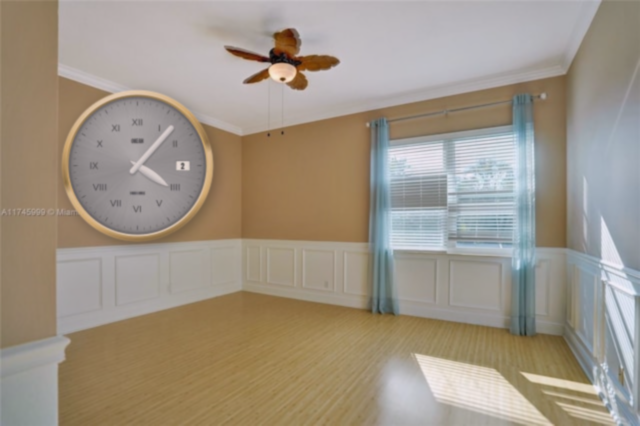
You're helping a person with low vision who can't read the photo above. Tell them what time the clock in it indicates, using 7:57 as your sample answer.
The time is 4:07
